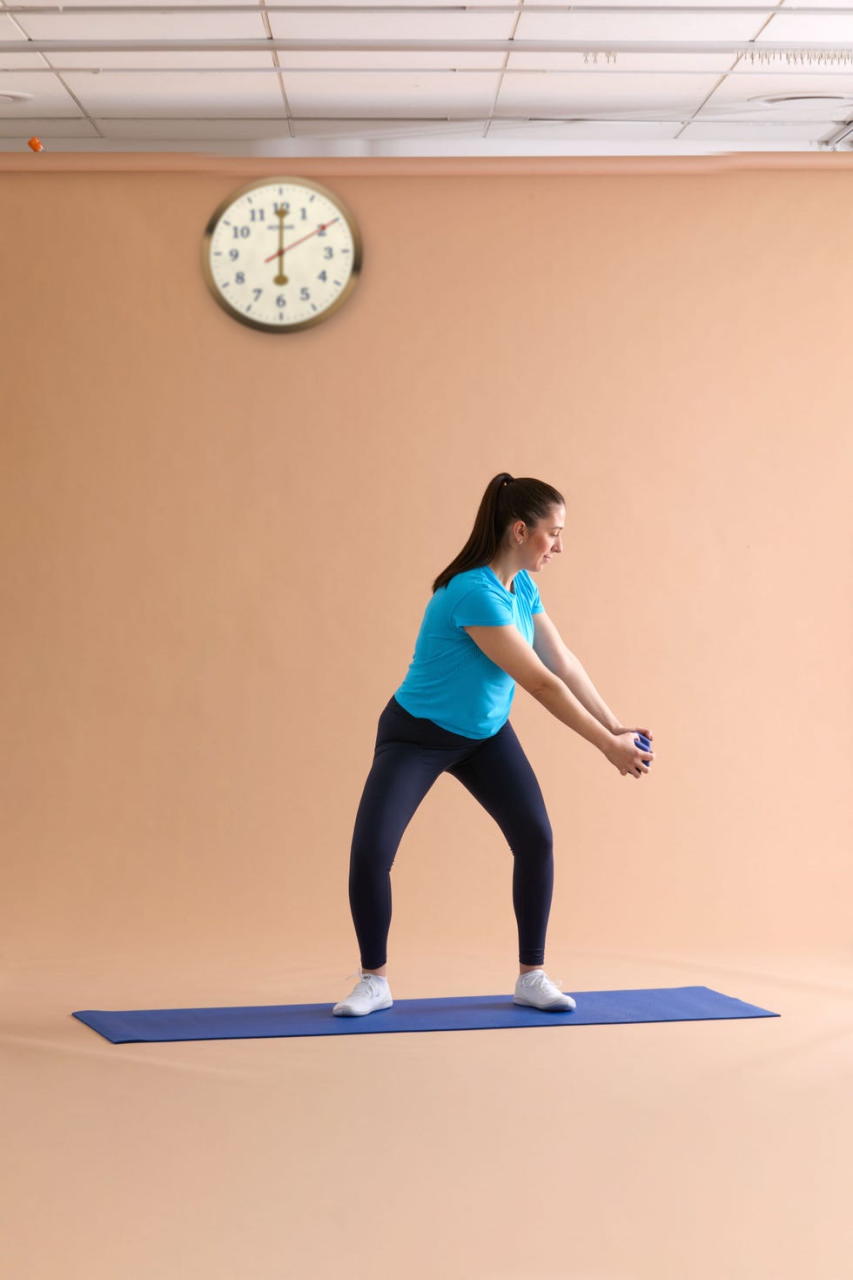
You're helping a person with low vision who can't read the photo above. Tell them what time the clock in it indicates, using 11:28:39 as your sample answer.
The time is 6:00:10
